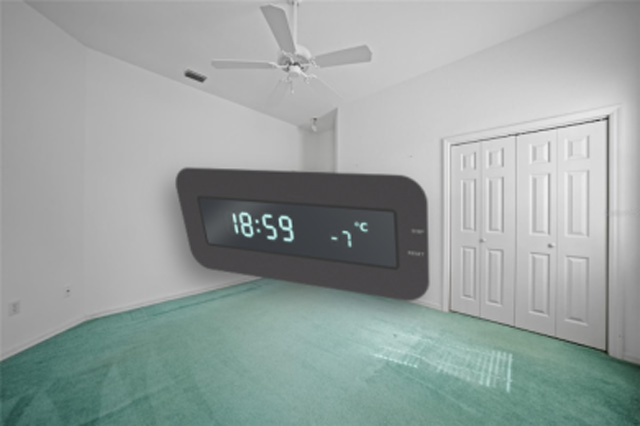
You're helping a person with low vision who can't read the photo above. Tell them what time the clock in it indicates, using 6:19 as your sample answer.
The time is 18:59
